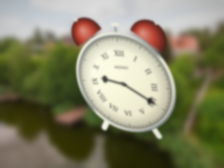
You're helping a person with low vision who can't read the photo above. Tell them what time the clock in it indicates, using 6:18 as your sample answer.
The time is 9:20
